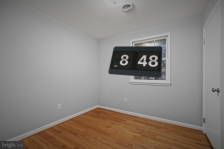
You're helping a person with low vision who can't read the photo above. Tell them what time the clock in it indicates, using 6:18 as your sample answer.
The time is 8:48
